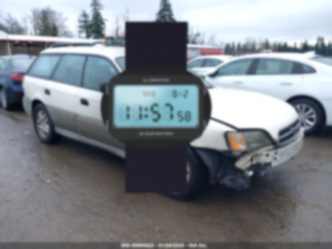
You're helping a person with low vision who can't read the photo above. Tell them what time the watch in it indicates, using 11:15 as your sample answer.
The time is 11:57
